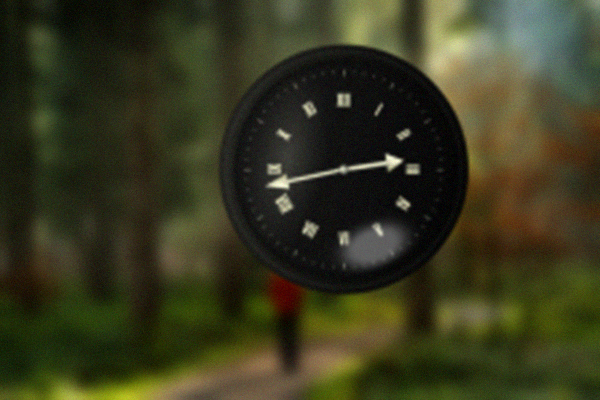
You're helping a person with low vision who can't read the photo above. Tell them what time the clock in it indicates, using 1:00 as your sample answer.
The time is 2:43
